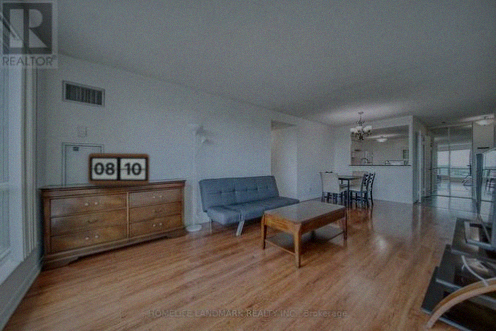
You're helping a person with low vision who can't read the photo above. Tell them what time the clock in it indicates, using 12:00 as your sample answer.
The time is 8:10
